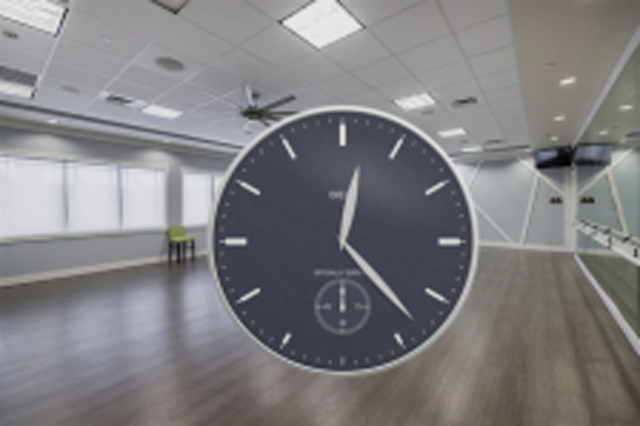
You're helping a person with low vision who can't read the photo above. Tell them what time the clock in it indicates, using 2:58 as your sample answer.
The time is 12:23
